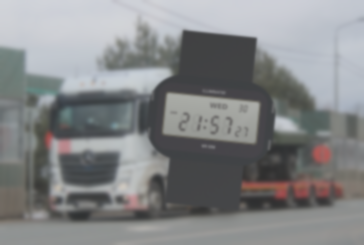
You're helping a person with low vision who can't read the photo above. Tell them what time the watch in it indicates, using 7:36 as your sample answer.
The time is 21:57
